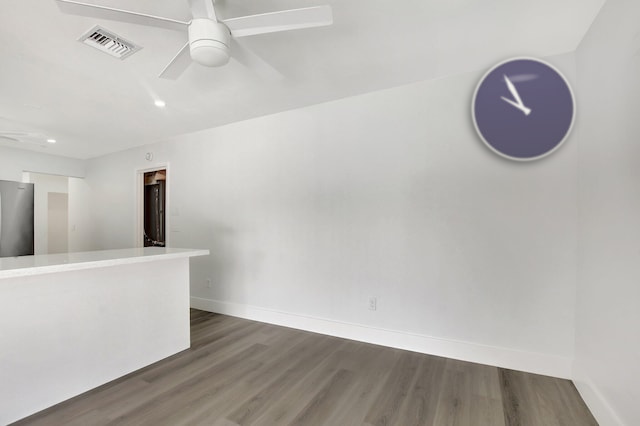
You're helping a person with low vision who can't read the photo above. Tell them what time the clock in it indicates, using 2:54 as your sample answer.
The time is 9:55
